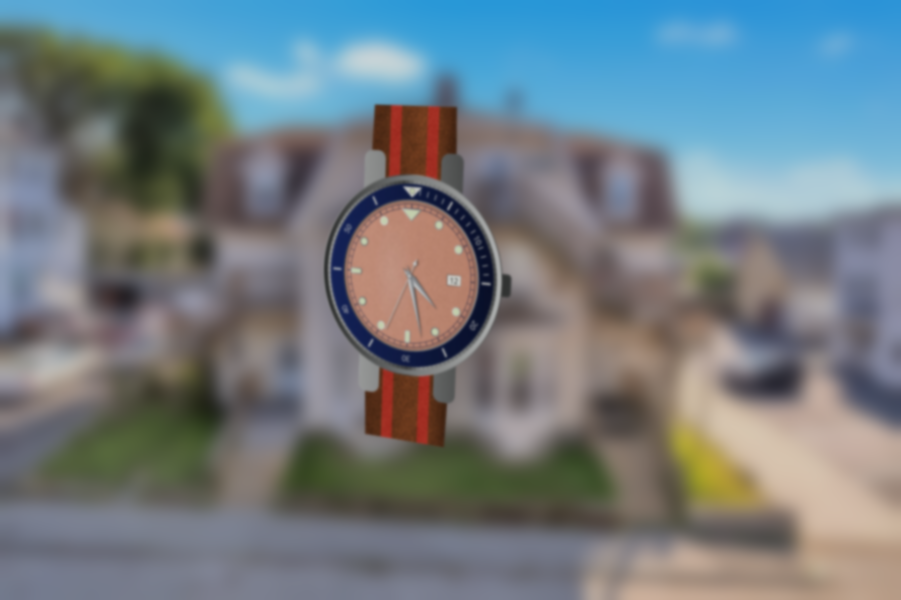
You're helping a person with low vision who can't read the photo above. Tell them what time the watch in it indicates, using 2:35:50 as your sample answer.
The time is 4:27:34
